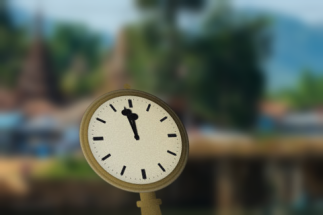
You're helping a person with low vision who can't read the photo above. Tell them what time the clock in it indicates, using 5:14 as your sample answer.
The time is 11:58
